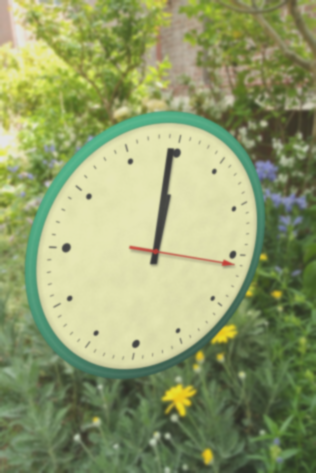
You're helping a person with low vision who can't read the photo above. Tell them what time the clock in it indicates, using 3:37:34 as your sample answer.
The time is 11:59:16
